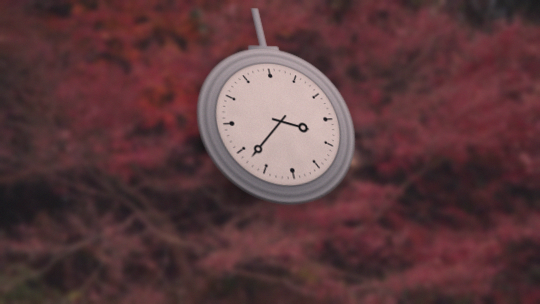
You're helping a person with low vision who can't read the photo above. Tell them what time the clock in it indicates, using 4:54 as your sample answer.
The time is 3:38
